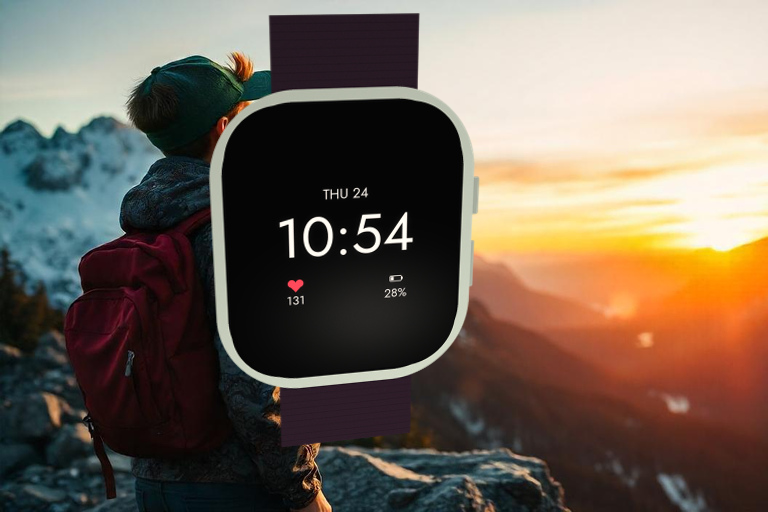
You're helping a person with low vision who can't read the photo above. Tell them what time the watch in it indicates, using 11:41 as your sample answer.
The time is 10:54
